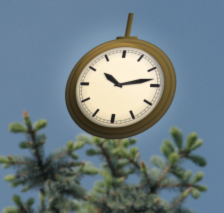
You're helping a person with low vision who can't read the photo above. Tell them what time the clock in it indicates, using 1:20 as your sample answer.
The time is 10:13
